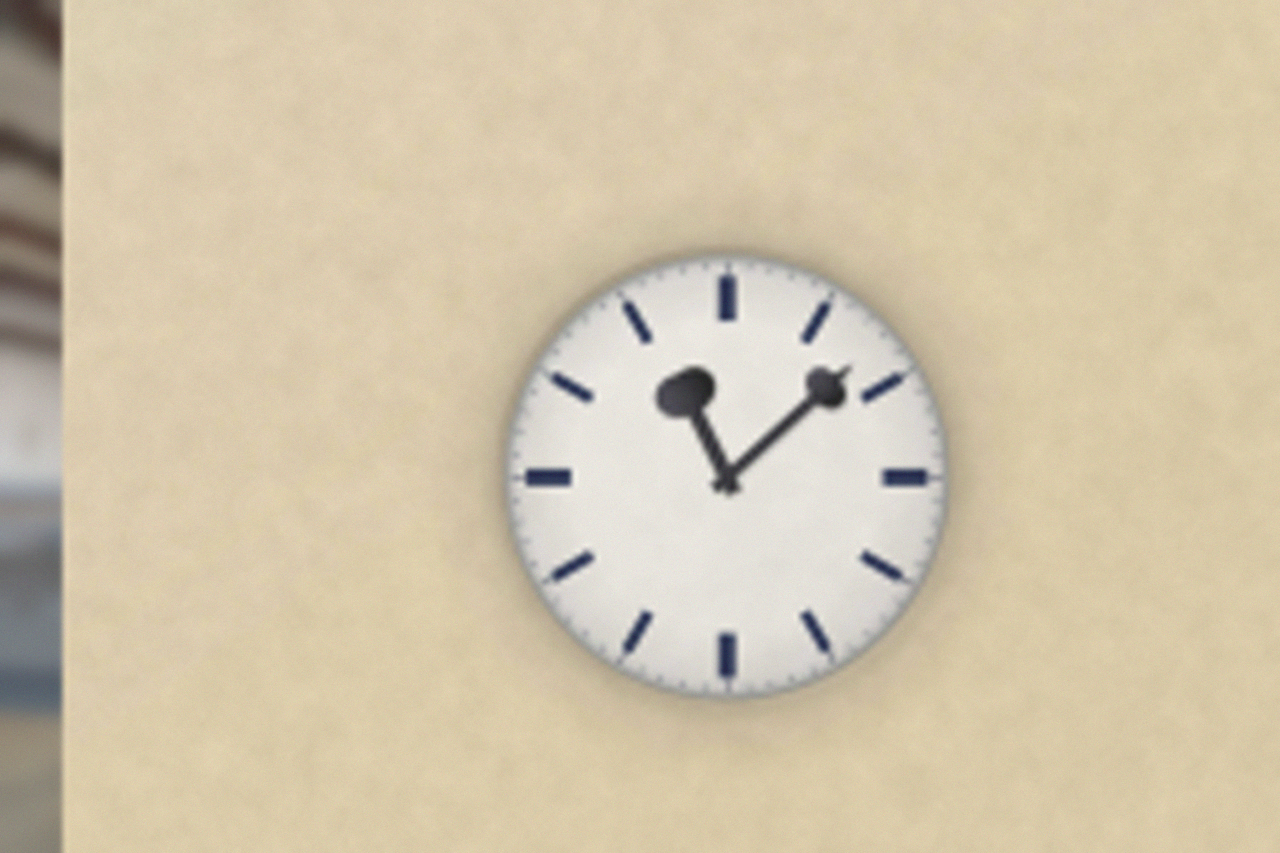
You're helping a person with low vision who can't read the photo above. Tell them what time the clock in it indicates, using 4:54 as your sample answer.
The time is 11:08
